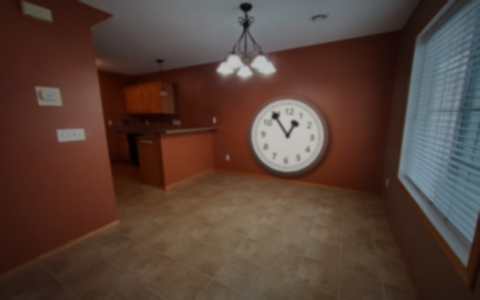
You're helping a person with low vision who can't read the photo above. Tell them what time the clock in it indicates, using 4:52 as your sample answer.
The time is 12:54
